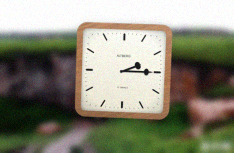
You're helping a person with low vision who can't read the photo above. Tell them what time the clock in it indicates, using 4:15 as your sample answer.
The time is 2:15
